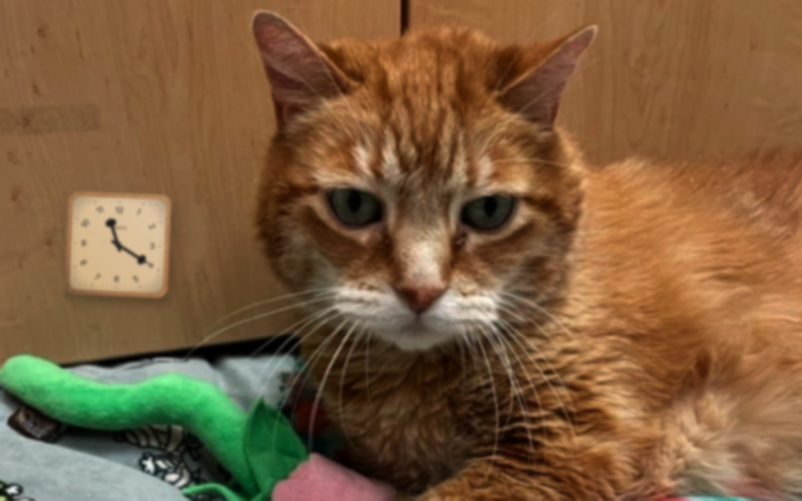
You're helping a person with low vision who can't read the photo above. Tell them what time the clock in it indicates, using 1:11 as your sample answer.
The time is 11:20
